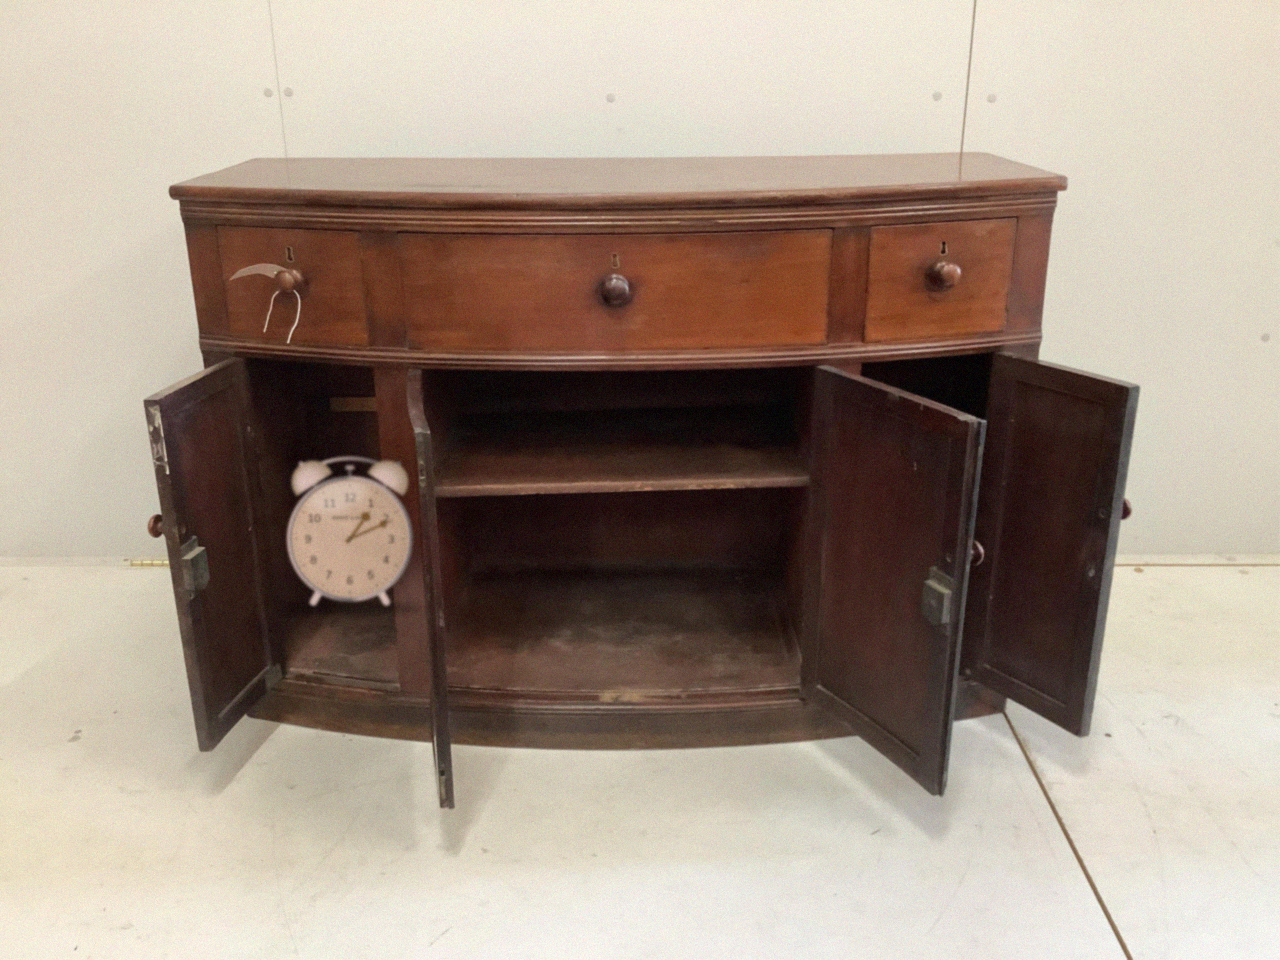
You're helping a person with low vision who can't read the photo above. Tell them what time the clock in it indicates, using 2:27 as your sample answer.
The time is 1:11
